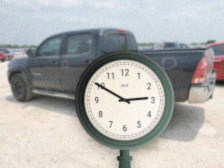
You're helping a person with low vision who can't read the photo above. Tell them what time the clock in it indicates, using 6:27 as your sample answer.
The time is 2:50
